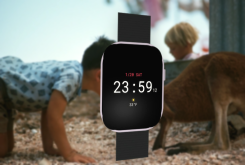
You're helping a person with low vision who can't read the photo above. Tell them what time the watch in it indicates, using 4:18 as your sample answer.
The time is 23:59
